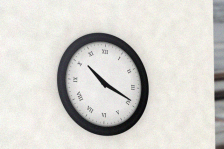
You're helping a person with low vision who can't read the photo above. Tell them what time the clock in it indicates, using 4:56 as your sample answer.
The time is 10:19
